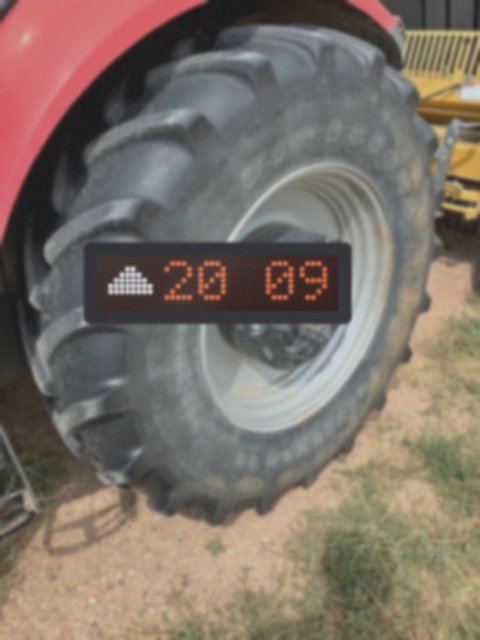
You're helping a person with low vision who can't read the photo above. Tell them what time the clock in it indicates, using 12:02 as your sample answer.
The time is 20:09
